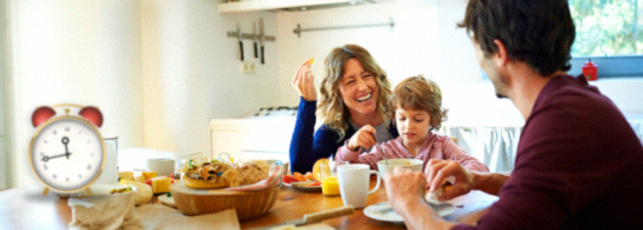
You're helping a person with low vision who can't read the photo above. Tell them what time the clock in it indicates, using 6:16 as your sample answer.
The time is 11:43
